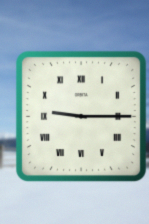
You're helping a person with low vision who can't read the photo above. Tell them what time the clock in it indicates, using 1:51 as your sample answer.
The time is 9:15
